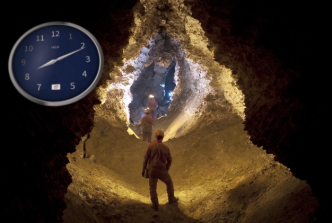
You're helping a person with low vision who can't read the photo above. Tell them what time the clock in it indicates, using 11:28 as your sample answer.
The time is 8:11
